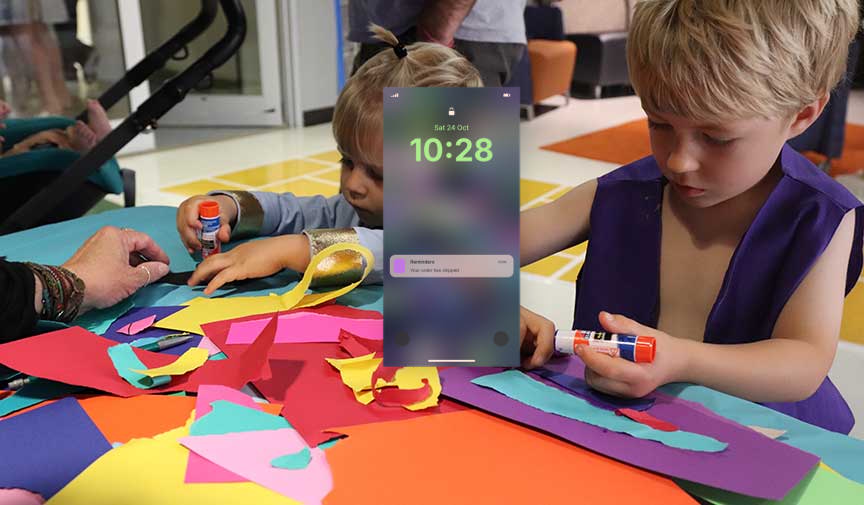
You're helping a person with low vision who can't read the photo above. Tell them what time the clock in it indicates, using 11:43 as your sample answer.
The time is 10:28
